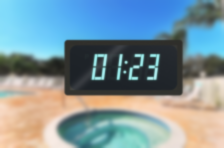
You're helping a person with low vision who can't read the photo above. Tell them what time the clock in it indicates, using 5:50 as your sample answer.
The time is 1:23
